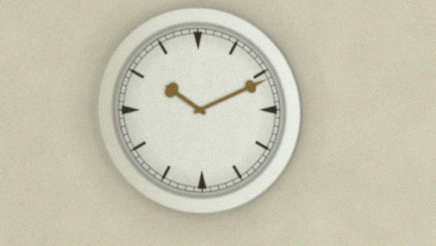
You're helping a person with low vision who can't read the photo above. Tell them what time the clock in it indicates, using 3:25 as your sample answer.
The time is 10:11
